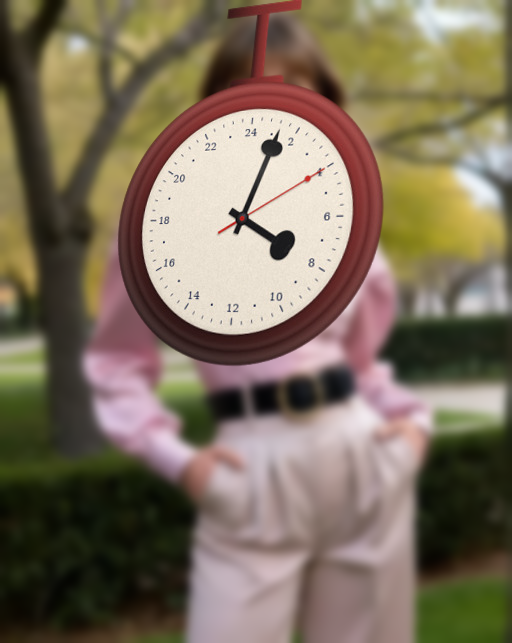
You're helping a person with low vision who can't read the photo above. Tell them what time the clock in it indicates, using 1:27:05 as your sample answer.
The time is 8:03:10
